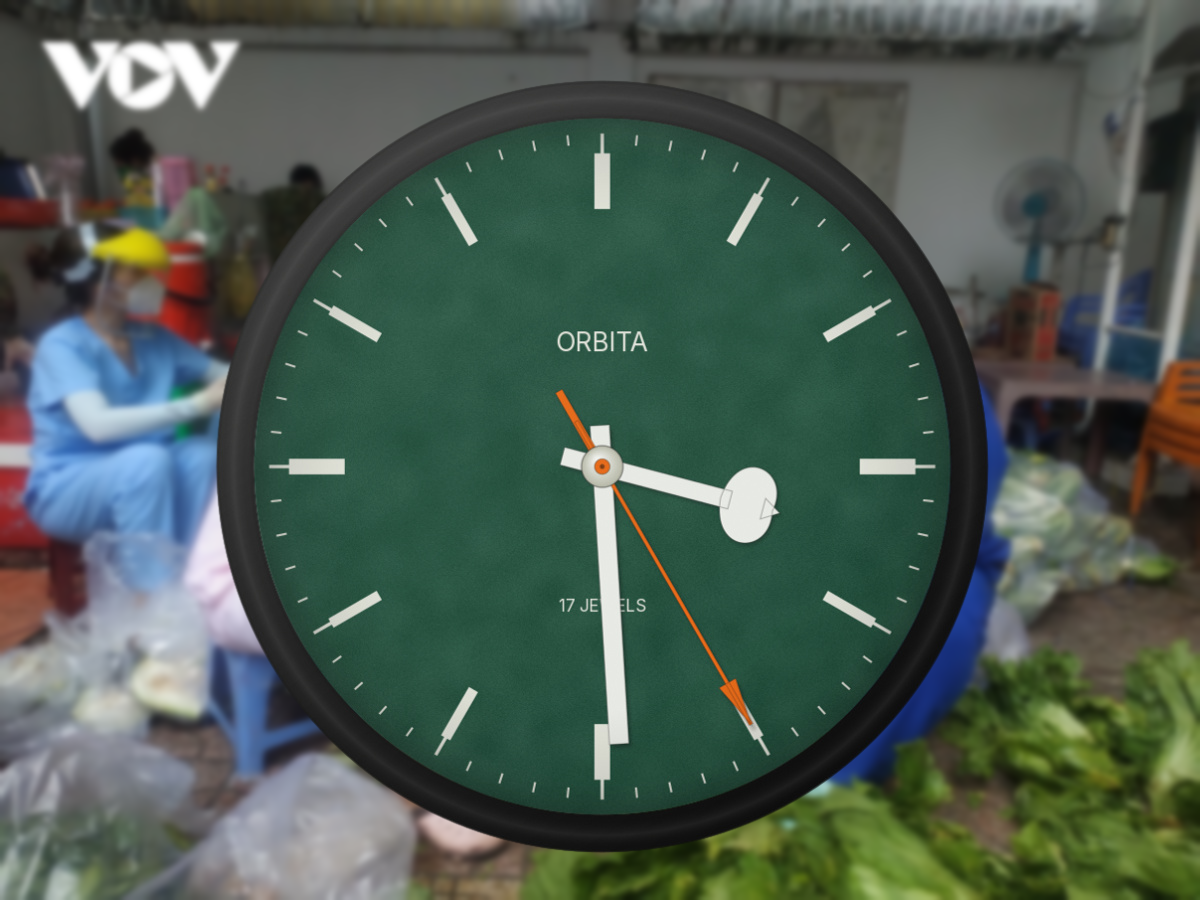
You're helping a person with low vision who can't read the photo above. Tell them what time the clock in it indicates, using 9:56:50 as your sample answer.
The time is 3:29:25
